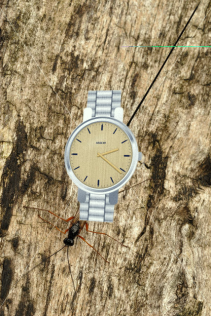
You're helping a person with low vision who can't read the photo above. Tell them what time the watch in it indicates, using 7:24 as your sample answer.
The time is 2:21
